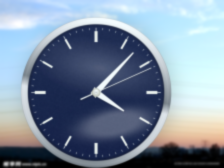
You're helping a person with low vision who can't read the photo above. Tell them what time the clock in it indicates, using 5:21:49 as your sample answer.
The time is 4:07:11
